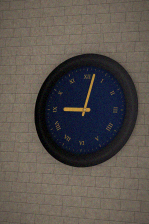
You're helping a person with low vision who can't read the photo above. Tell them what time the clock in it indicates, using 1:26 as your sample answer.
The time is 9:02
